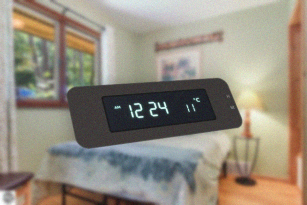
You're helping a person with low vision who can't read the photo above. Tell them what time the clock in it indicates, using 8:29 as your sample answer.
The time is 12:24
